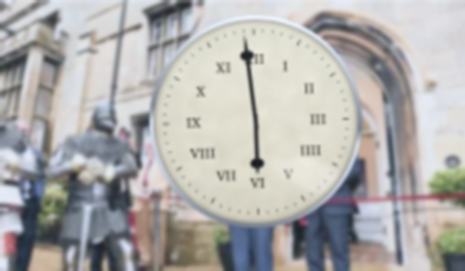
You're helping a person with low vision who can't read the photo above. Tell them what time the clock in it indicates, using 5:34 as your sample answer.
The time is 5:59
